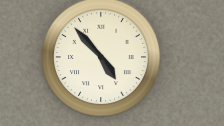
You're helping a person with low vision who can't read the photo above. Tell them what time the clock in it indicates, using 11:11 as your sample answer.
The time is 4:53
